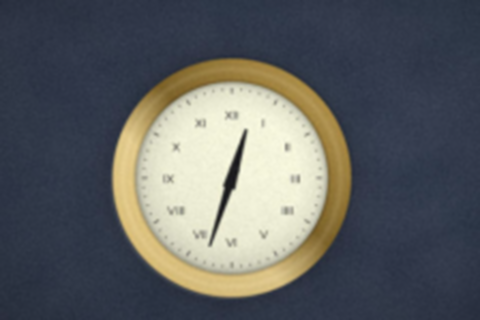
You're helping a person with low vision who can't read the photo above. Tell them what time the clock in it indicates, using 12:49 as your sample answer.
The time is 12:33
